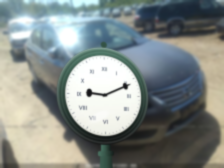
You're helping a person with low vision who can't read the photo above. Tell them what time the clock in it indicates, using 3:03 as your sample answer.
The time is 9:11
